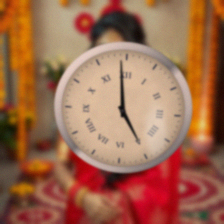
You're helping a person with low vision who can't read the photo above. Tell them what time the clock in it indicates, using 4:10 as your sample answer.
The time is 4:59
